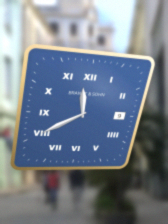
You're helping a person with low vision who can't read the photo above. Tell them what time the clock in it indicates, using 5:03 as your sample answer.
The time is 11:40
